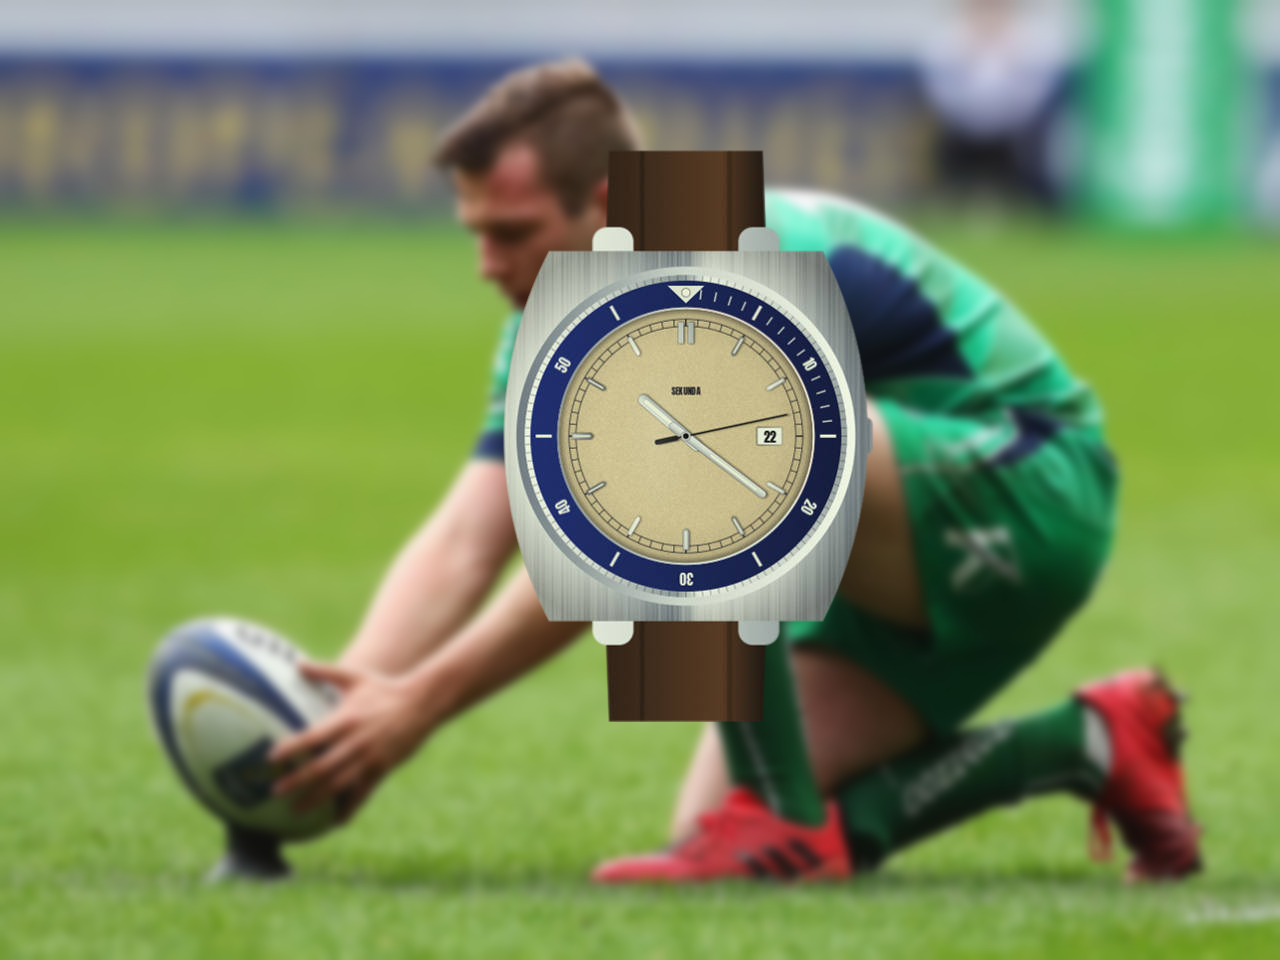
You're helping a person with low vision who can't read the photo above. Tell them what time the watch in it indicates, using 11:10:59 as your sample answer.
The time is 10:21:13
